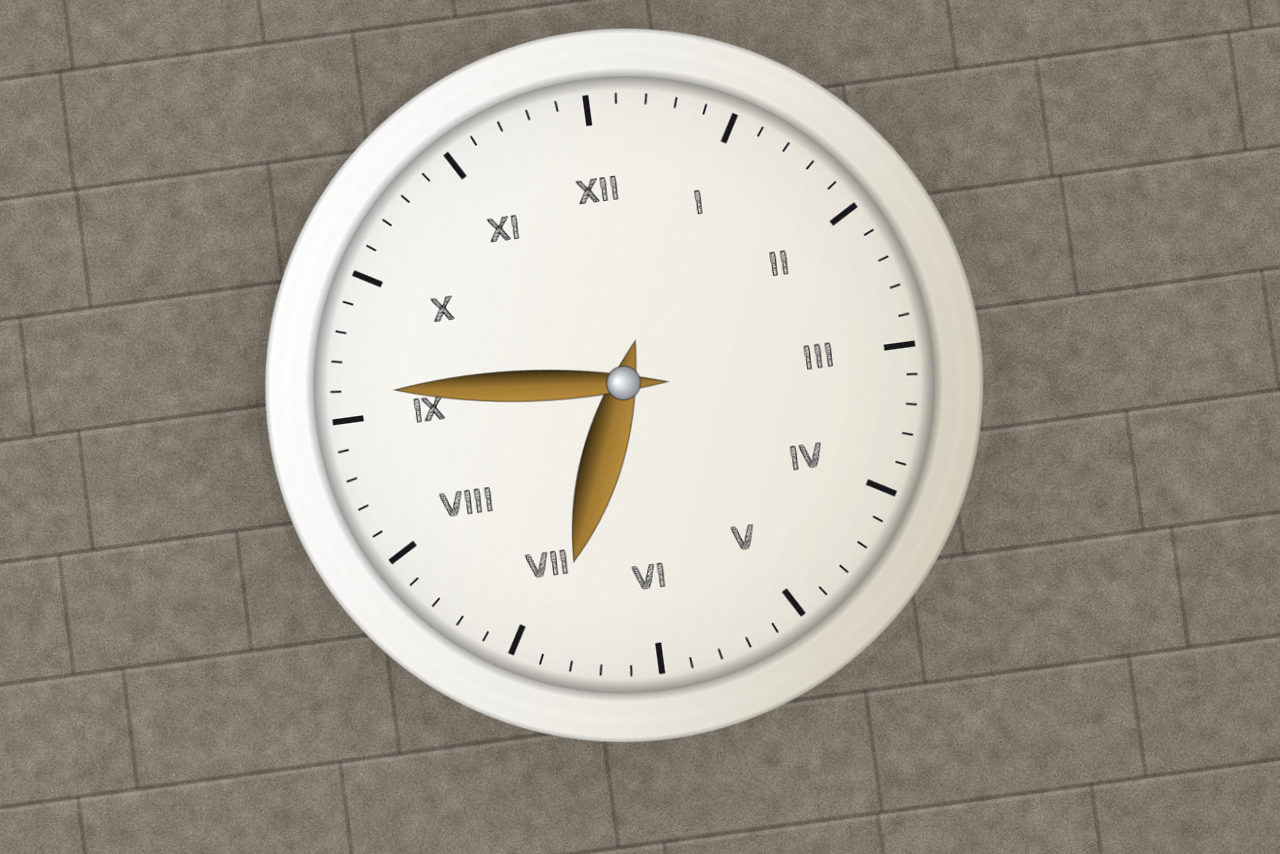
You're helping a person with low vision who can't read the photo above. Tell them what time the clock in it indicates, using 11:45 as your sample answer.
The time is 6:46
